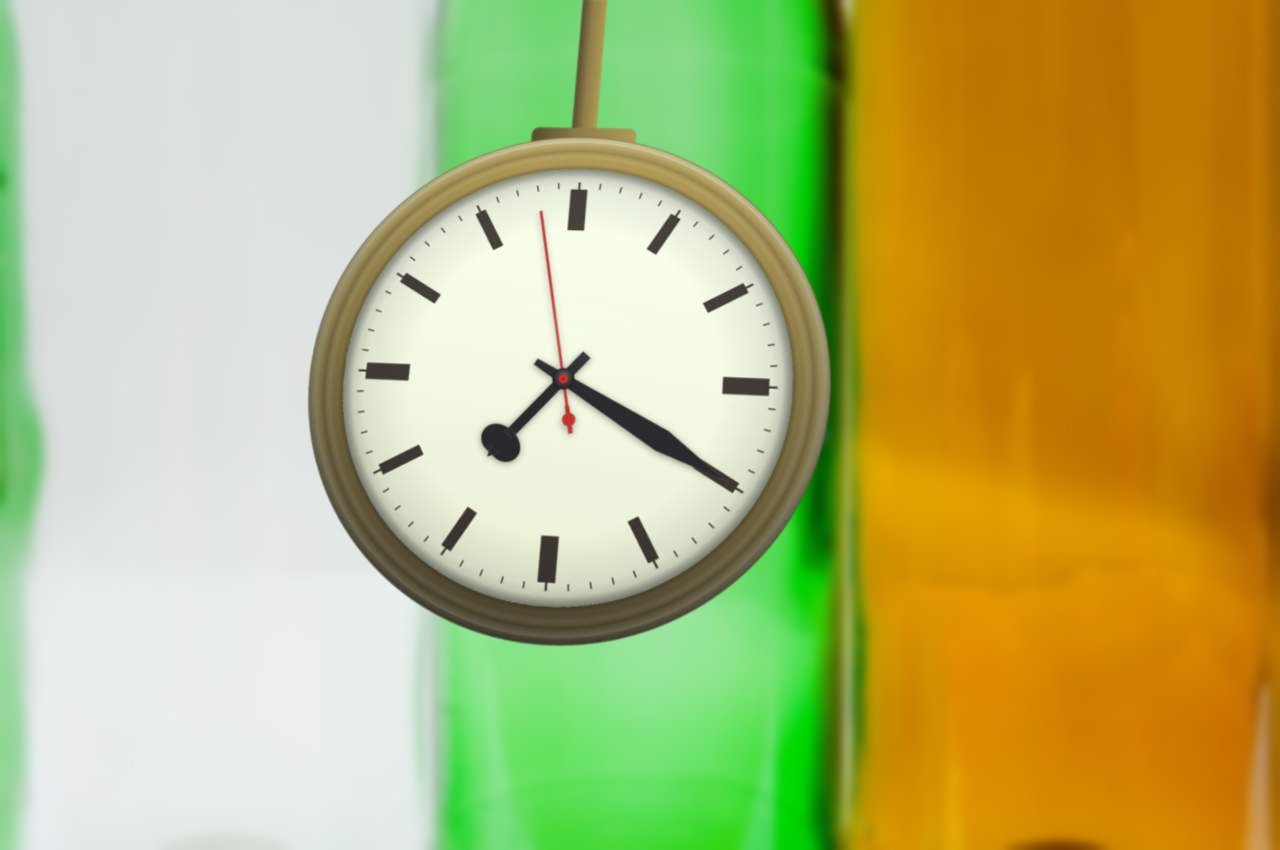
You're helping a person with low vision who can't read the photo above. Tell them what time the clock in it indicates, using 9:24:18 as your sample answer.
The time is 7:19:58
